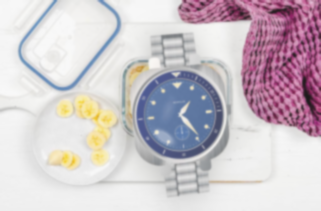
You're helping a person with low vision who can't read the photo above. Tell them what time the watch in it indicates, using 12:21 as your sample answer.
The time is 1:24
